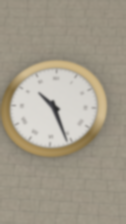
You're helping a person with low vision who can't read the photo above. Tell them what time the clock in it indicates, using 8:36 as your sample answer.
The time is 10:26
